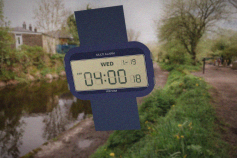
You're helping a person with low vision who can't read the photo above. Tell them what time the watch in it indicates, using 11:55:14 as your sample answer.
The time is 4:00:18
